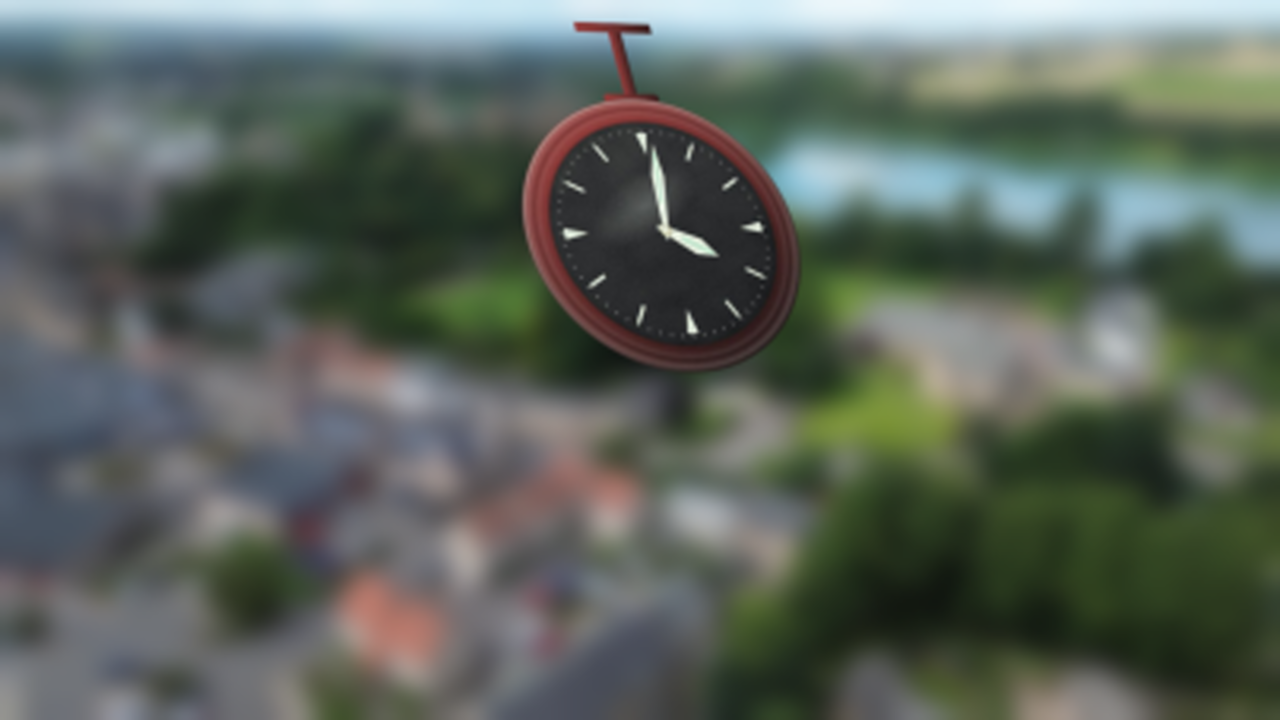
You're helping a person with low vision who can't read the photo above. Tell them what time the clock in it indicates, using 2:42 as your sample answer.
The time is 4:01
